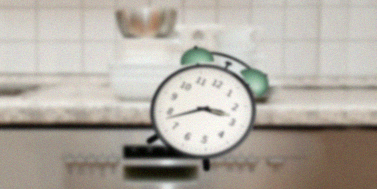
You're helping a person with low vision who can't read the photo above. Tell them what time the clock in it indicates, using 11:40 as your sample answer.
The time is 2:38
